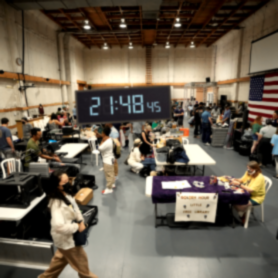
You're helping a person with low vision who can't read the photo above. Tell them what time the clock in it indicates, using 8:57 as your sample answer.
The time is 21:48
